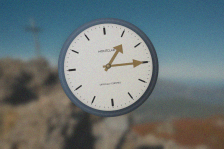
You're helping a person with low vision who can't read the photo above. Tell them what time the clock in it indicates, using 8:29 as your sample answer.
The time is 1:15
